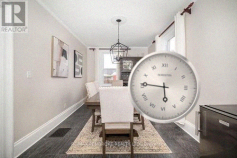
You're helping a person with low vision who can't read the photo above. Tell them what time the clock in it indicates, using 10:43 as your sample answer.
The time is 5:46
